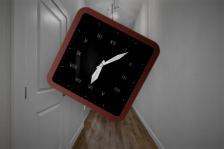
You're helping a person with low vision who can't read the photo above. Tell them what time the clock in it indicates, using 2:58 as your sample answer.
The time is 6:06
